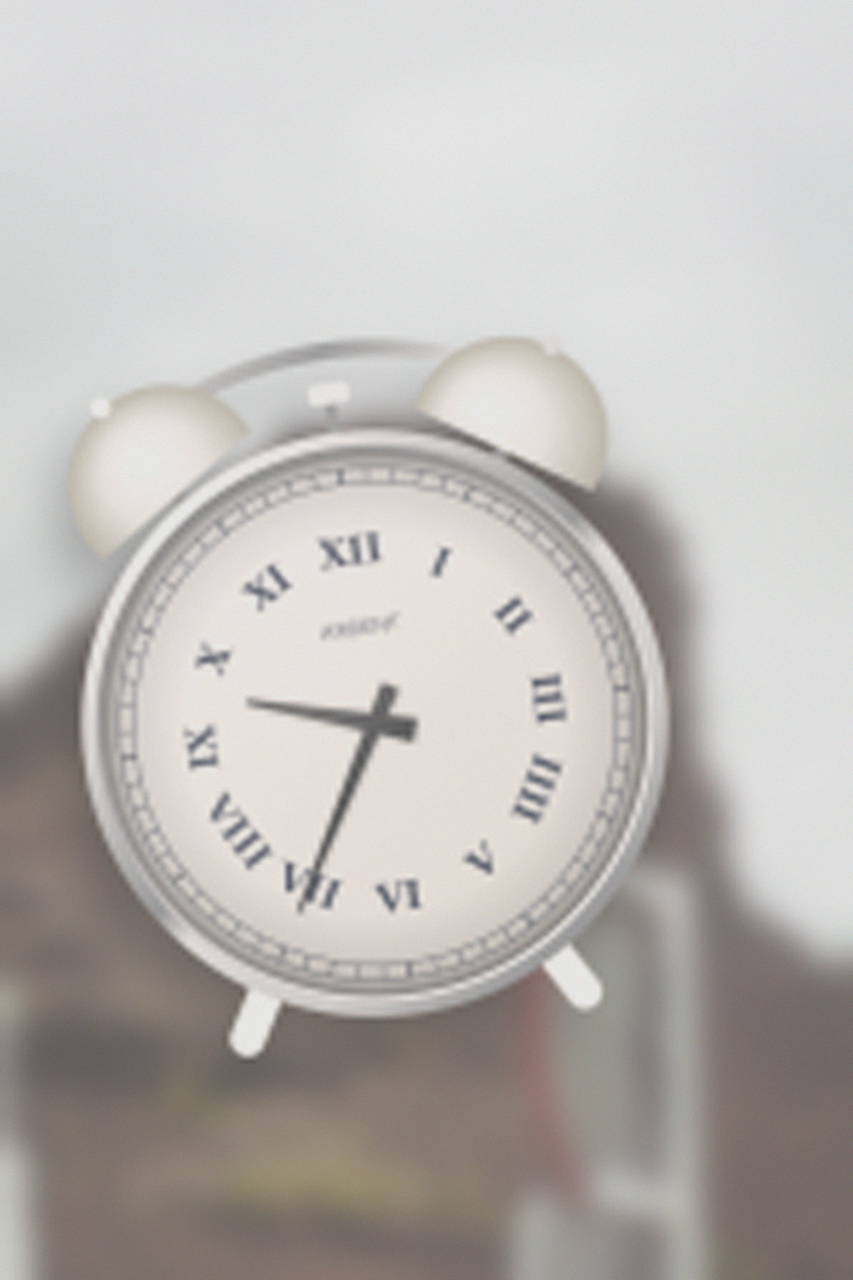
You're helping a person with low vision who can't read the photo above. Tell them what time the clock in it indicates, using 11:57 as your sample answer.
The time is 9:35
